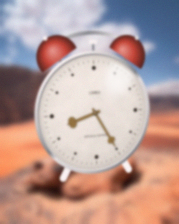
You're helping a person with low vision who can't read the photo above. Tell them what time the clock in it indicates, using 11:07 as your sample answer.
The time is 8:25
